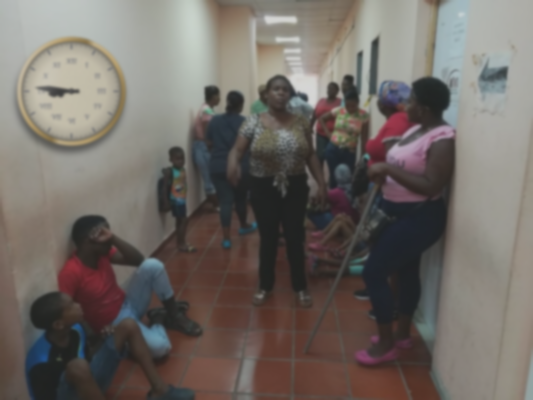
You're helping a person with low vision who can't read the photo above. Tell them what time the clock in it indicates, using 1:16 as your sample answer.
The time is 8:46
